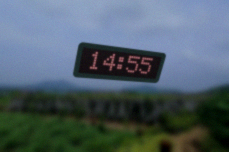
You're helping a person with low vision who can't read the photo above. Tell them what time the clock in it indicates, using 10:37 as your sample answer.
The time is 14:55
